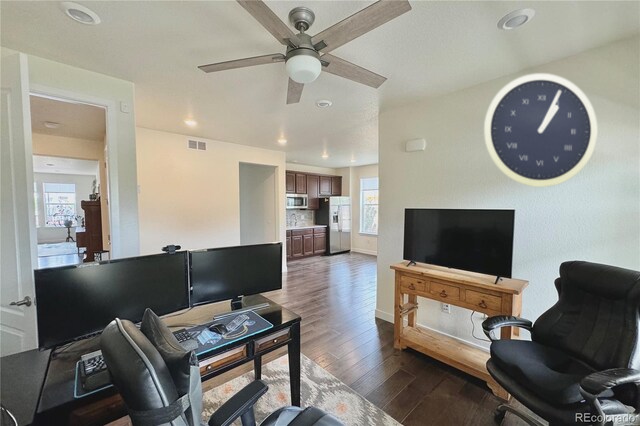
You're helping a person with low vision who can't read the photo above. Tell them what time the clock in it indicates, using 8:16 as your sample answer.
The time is 1:04
